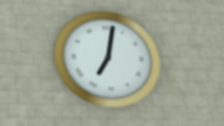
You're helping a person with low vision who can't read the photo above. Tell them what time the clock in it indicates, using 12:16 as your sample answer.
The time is 7:02
